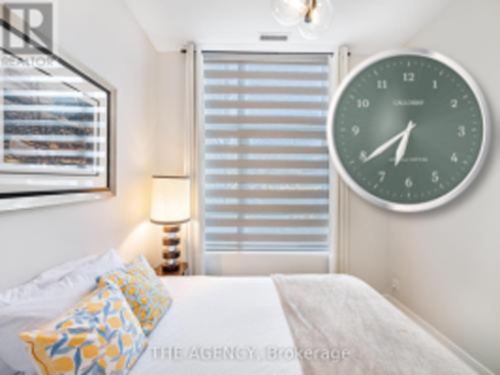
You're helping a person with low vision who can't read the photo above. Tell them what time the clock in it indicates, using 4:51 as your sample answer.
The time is 6:39
